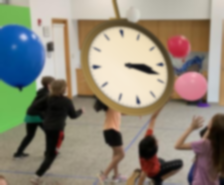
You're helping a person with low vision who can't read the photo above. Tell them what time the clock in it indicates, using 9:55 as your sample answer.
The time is 3:18
